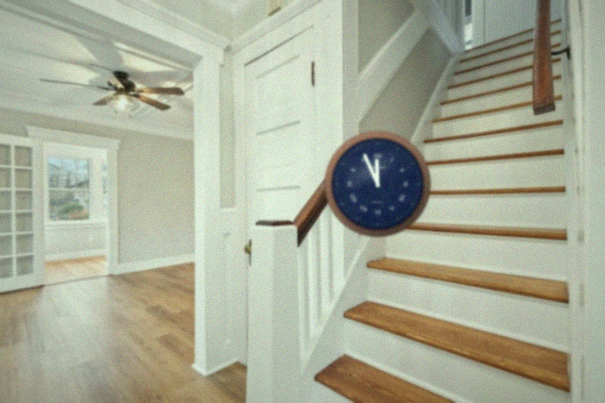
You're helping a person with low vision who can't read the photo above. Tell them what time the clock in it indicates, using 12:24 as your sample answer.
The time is 11:56
